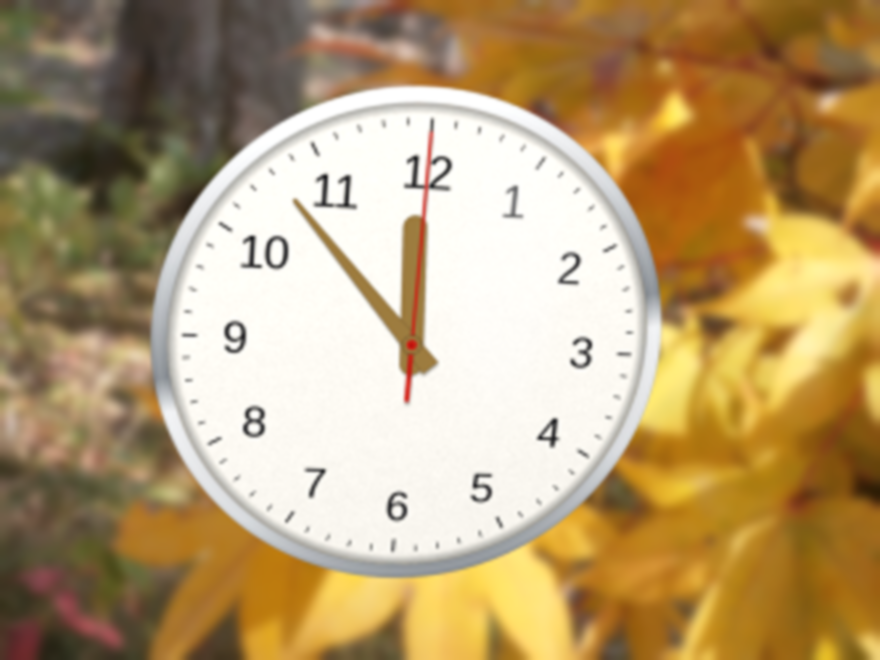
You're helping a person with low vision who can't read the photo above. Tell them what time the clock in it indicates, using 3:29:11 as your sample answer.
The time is 11:53:00
